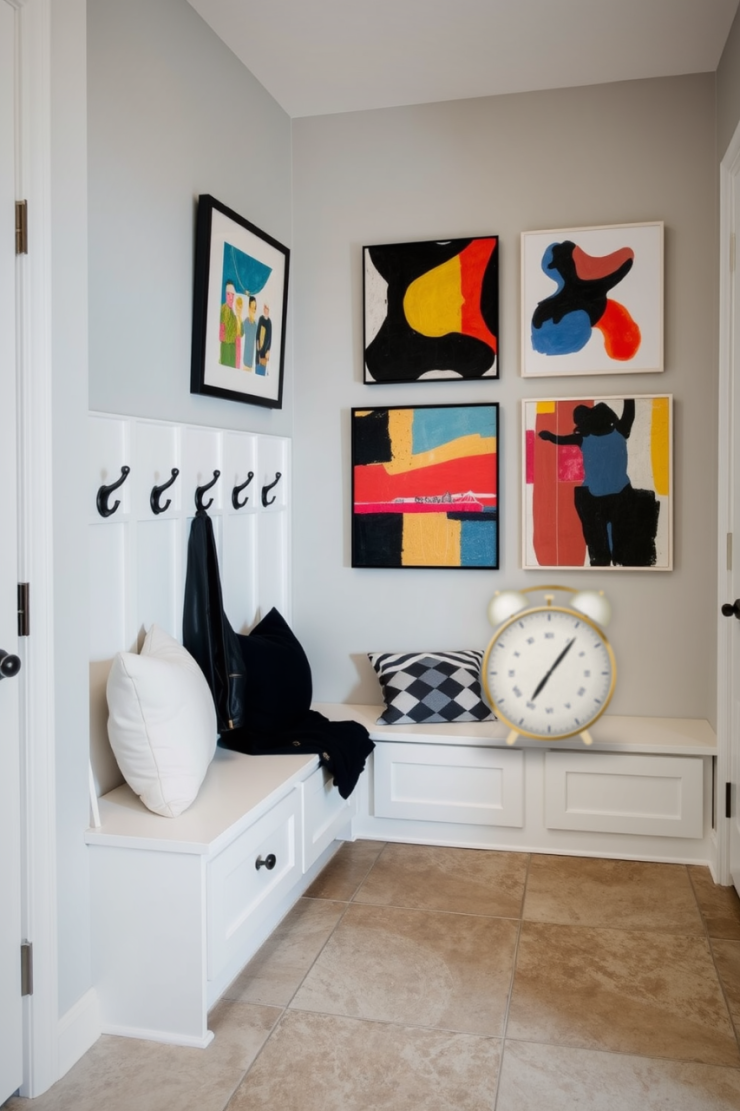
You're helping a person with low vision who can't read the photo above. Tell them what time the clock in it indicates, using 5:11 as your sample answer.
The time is 7:06
